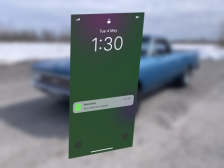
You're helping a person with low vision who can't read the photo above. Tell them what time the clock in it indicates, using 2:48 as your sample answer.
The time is 1:30
